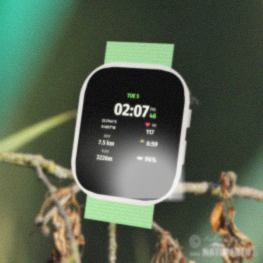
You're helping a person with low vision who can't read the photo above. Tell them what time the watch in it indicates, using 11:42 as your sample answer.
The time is 2:07
